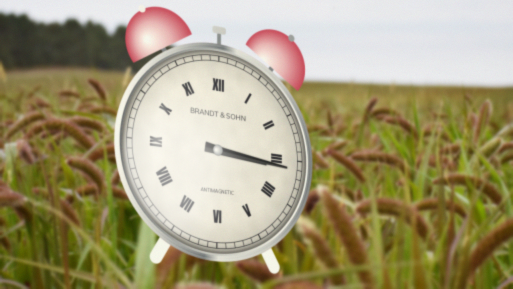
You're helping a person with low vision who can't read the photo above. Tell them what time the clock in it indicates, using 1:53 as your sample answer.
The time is 3:16
